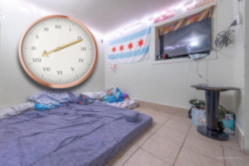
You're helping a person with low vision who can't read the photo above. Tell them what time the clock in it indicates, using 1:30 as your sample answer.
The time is 8:11
